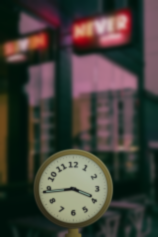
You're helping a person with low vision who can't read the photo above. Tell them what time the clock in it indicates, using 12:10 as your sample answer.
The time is 3:44
